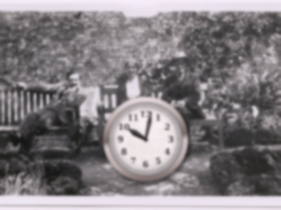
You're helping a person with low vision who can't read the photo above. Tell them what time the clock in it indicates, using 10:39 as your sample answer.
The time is 10:02
